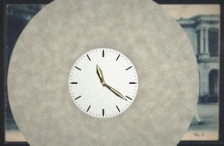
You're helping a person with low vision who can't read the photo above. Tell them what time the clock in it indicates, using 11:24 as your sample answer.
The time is 11:21
